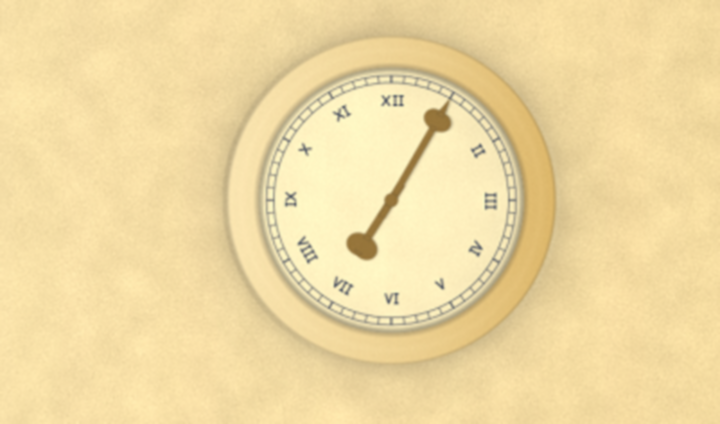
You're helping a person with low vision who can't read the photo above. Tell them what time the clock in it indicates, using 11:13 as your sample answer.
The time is 7:05
